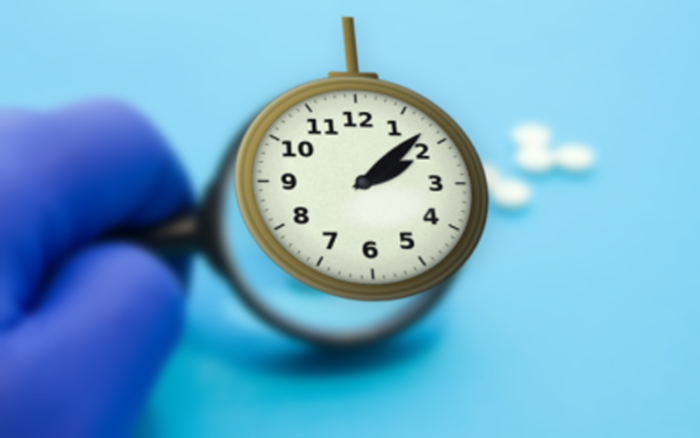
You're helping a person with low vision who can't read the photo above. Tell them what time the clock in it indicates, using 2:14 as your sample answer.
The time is 2:08
